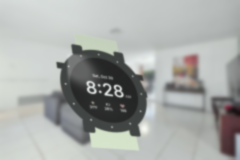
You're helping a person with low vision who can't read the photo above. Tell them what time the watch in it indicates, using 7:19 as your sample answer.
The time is 8:28
